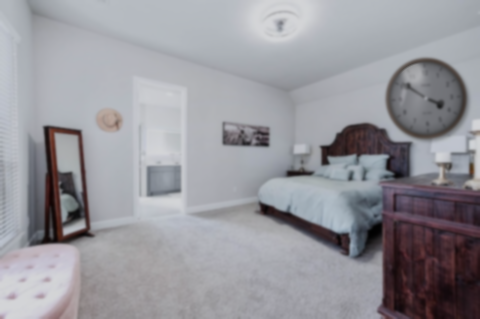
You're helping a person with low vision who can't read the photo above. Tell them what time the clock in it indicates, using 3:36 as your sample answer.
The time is 3:51
